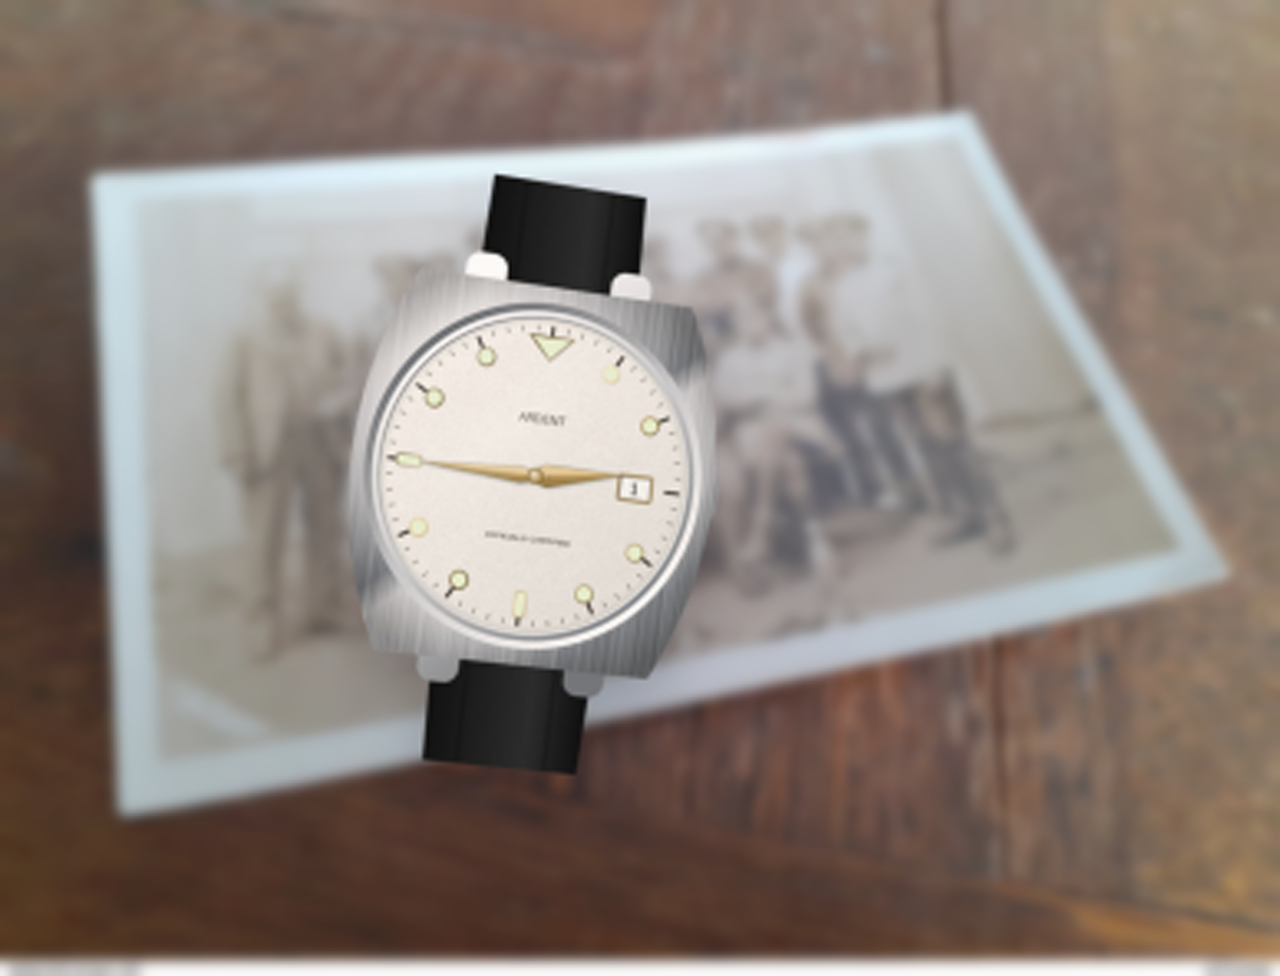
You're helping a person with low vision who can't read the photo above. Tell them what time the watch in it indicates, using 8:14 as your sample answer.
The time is 2:45
